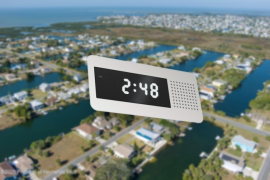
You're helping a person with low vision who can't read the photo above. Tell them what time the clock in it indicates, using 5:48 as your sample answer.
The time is 2:48
